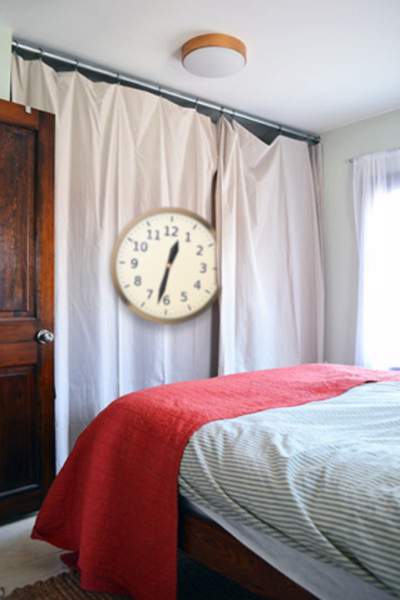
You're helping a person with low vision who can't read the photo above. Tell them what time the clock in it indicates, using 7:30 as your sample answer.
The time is 12:32
